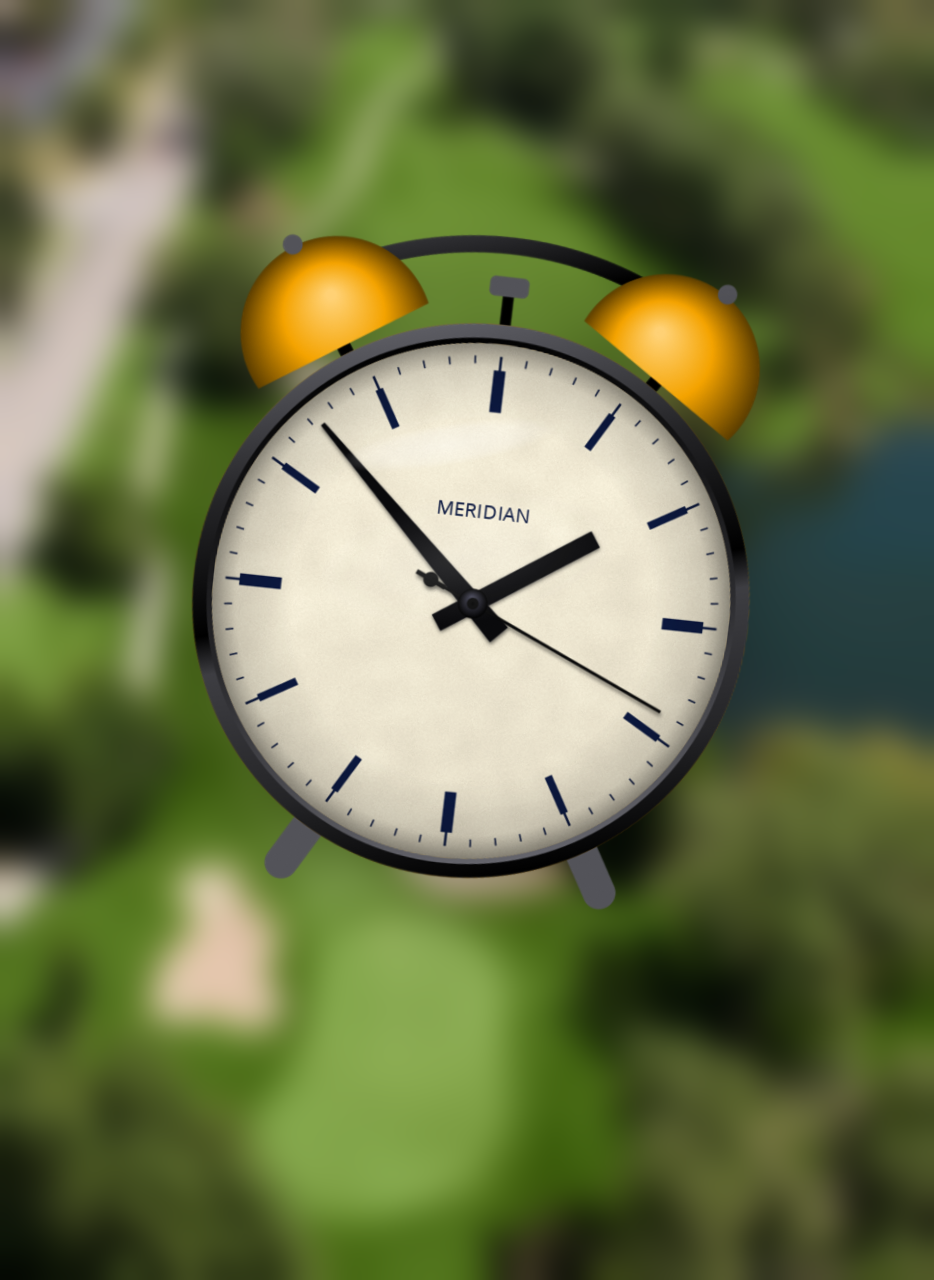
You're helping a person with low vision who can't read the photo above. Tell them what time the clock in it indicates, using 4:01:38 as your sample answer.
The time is 1:52:19
